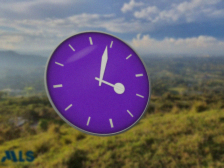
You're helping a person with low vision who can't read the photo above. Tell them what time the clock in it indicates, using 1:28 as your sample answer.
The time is 4:04
